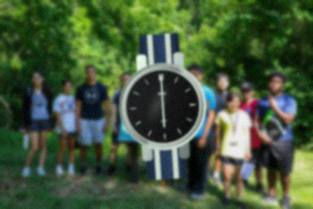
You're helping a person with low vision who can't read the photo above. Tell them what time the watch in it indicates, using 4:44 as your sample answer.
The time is 6:00
